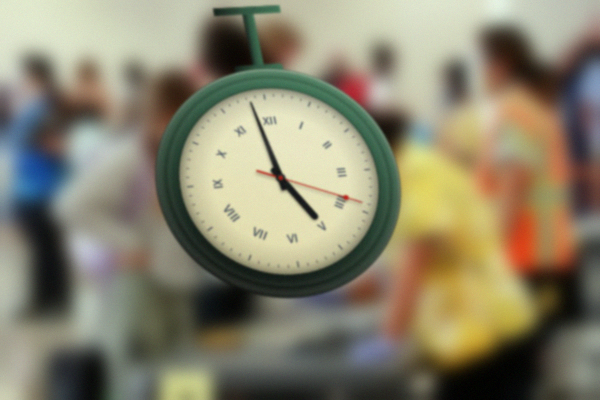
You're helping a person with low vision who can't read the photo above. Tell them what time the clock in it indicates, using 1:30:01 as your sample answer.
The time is 4:58:19
